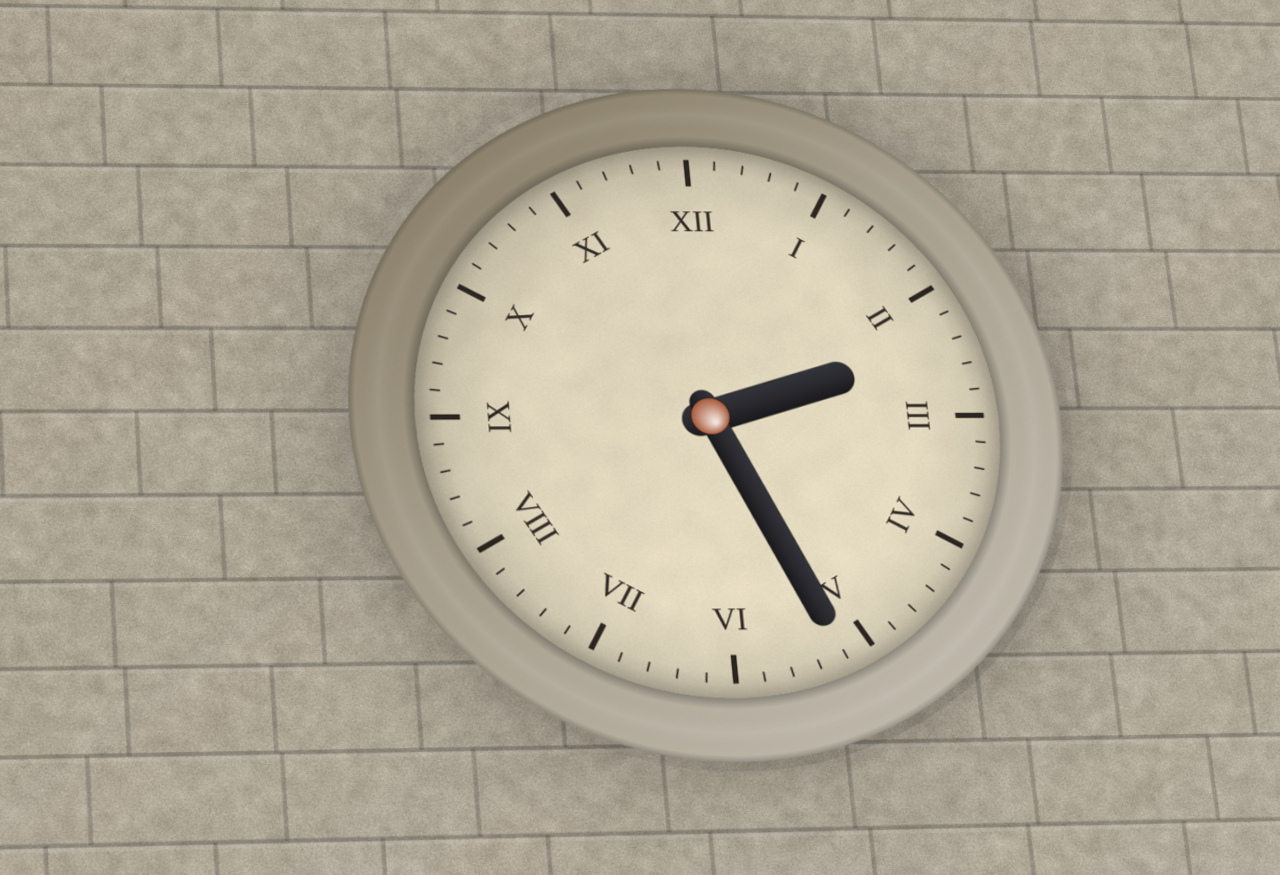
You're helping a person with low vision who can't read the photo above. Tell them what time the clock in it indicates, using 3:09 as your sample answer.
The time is 2:26
